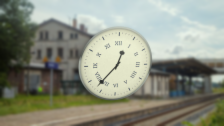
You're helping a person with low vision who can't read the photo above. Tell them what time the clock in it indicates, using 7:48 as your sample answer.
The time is 12:37
